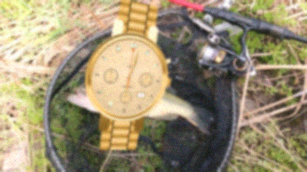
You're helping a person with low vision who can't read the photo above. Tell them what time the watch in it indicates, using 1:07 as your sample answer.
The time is 6:02
